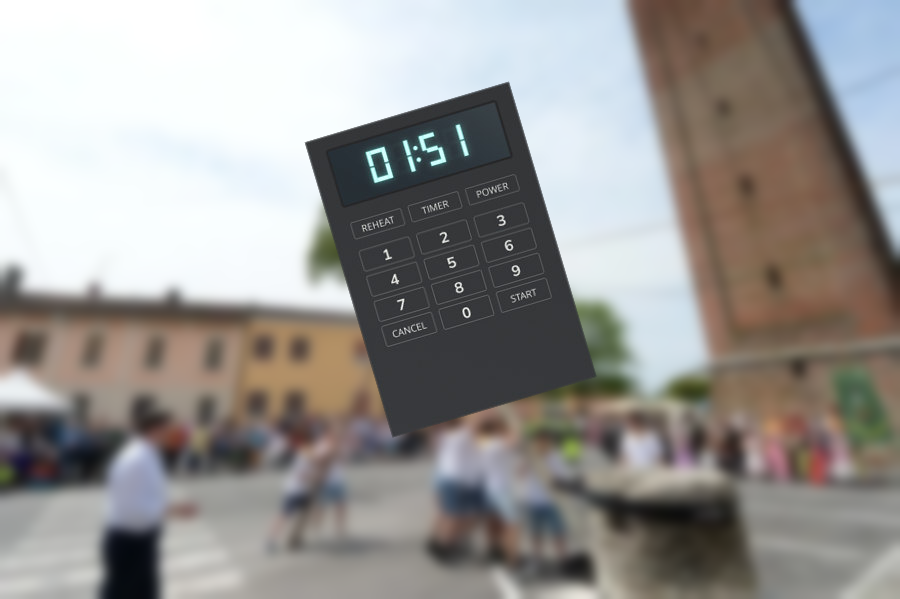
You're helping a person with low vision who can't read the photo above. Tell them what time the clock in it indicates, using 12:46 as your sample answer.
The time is 1:51
